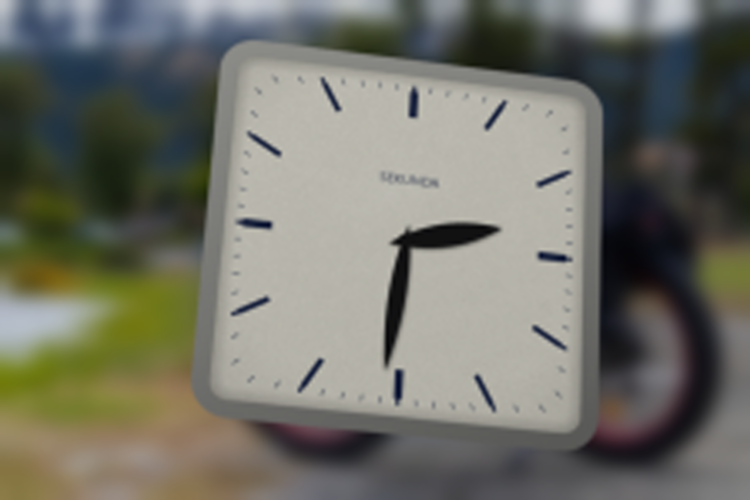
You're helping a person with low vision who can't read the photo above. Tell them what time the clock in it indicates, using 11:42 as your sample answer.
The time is 2:31
